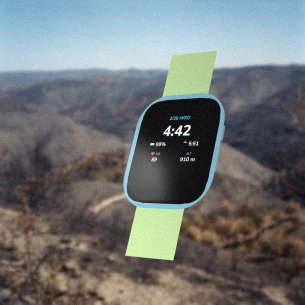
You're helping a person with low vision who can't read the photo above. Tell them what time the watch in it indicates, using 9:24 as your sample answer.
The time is 4:42
